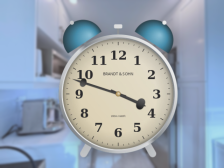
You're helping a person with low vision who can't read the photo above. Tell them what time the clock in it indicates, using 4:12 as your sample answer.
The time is 3:48
